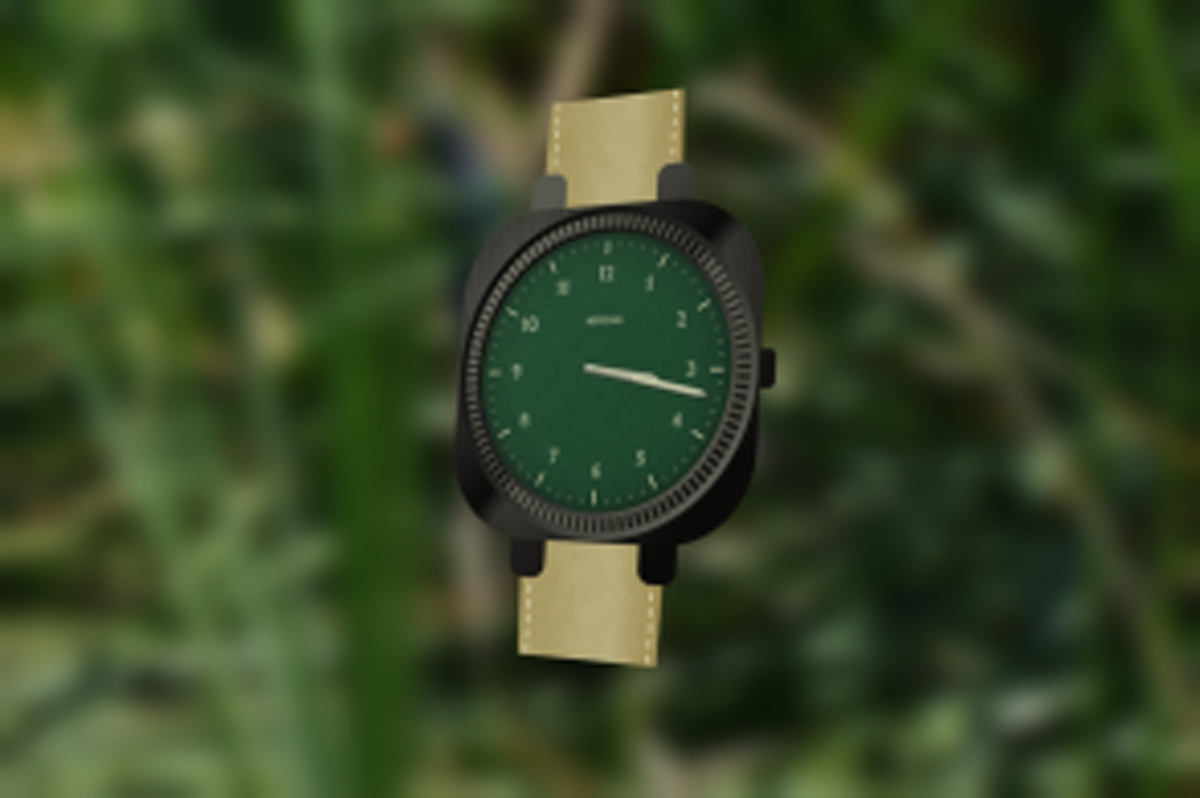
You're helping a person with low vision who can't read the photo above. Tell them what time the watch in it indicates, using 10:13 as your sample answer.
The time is 3:17
